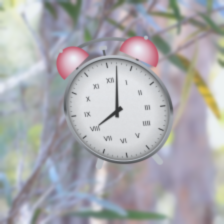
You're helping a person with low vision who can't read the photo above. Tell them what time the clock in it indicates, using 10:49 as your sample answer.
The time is 8:02
